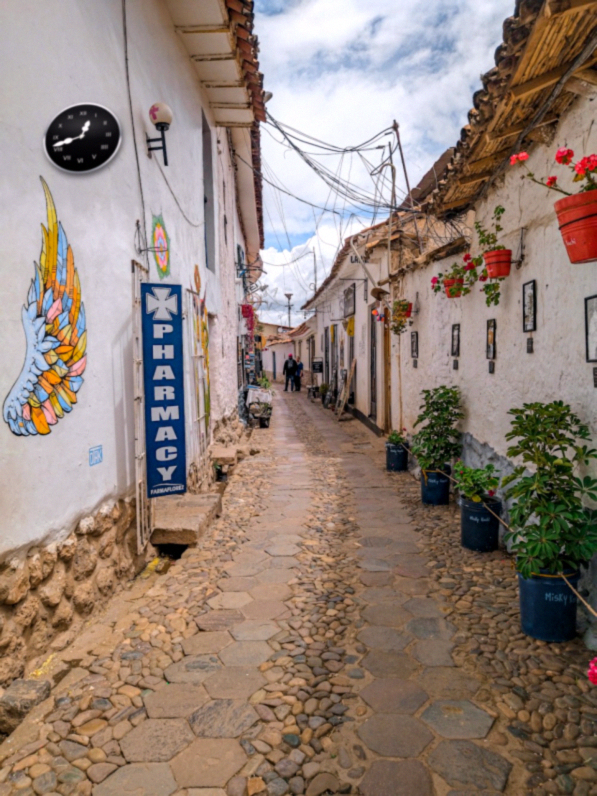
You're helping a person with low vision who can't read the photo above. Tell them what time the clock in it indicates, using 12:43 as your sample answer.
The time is 12:42
